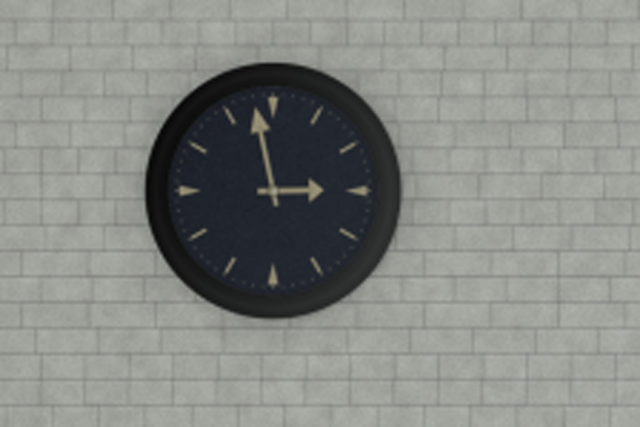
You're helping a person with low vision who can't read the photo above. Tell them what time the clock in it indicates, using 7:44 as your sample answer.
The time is 2:58
